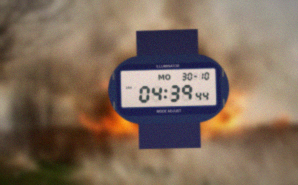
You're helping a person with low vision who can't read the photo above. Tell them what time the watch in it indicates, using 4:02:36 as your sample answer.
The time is 4:39:44
